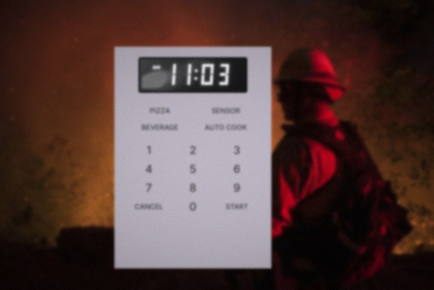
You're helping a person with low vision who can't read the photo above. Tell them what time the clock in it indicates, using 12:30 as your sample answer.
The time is 11:03
